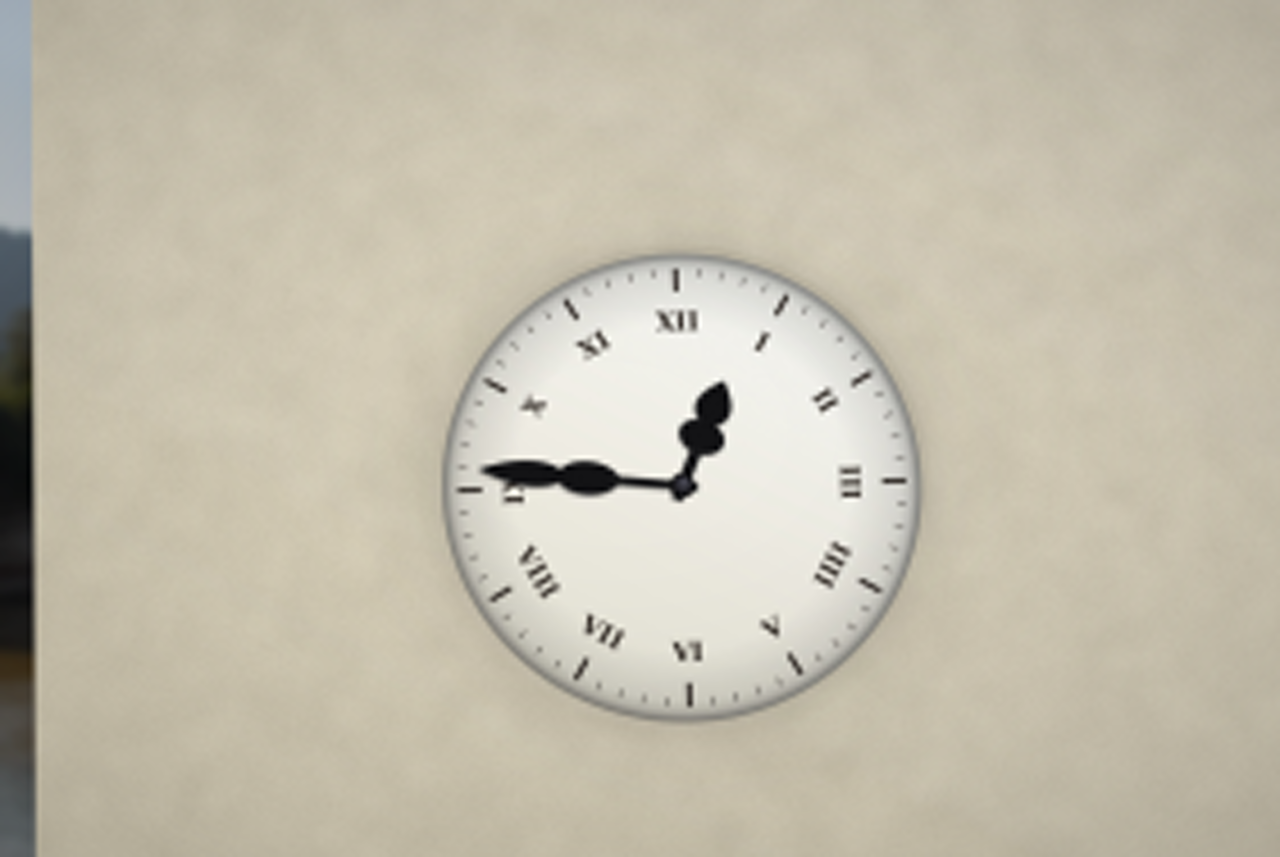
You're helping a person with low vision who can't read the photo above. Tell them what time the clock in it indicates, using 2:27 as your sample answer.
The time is 12:46
